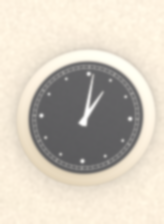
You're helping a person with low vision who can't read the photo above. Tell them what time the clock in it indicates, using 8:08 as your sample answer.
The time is 1:01
